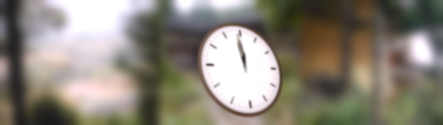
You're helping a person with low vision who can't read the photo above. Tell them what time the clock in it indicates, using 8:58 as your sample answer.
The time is 11:59
